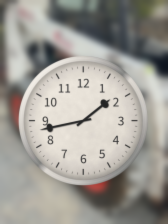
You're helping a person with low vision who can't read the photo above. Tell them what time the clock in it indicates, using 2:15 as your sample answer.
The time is 1:43
